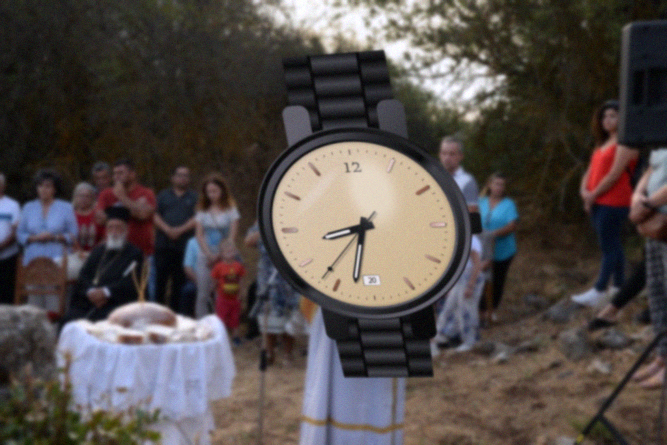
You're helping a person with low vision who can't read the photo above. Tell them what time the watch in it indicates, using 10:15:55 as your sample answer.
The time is 8:32:37
